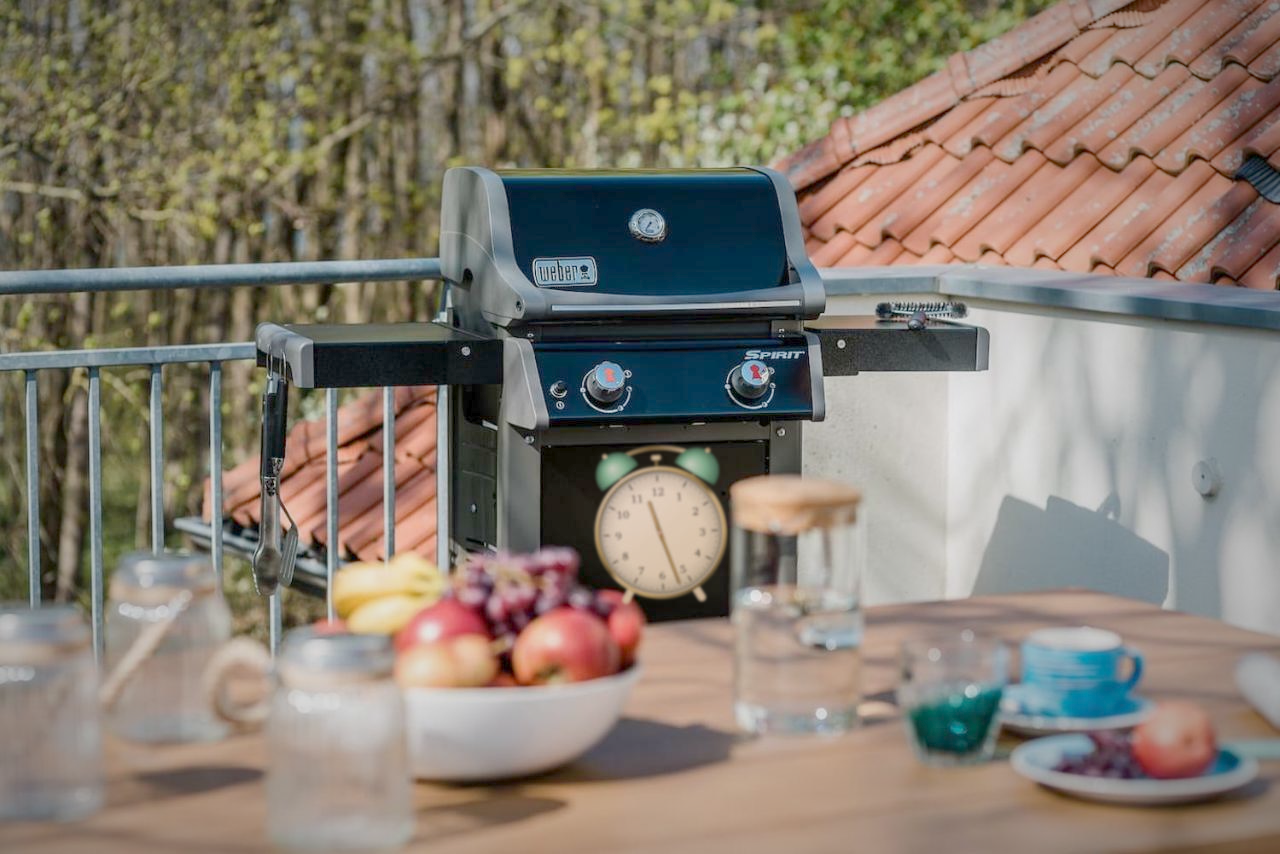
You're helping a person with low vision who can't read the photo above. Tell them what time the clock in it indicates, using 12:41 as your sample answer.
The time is 11:27
